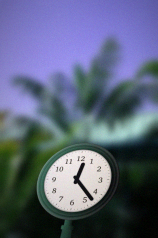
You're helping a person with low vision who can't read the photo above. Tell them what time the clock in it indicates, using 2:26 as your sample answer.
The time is 12:23
